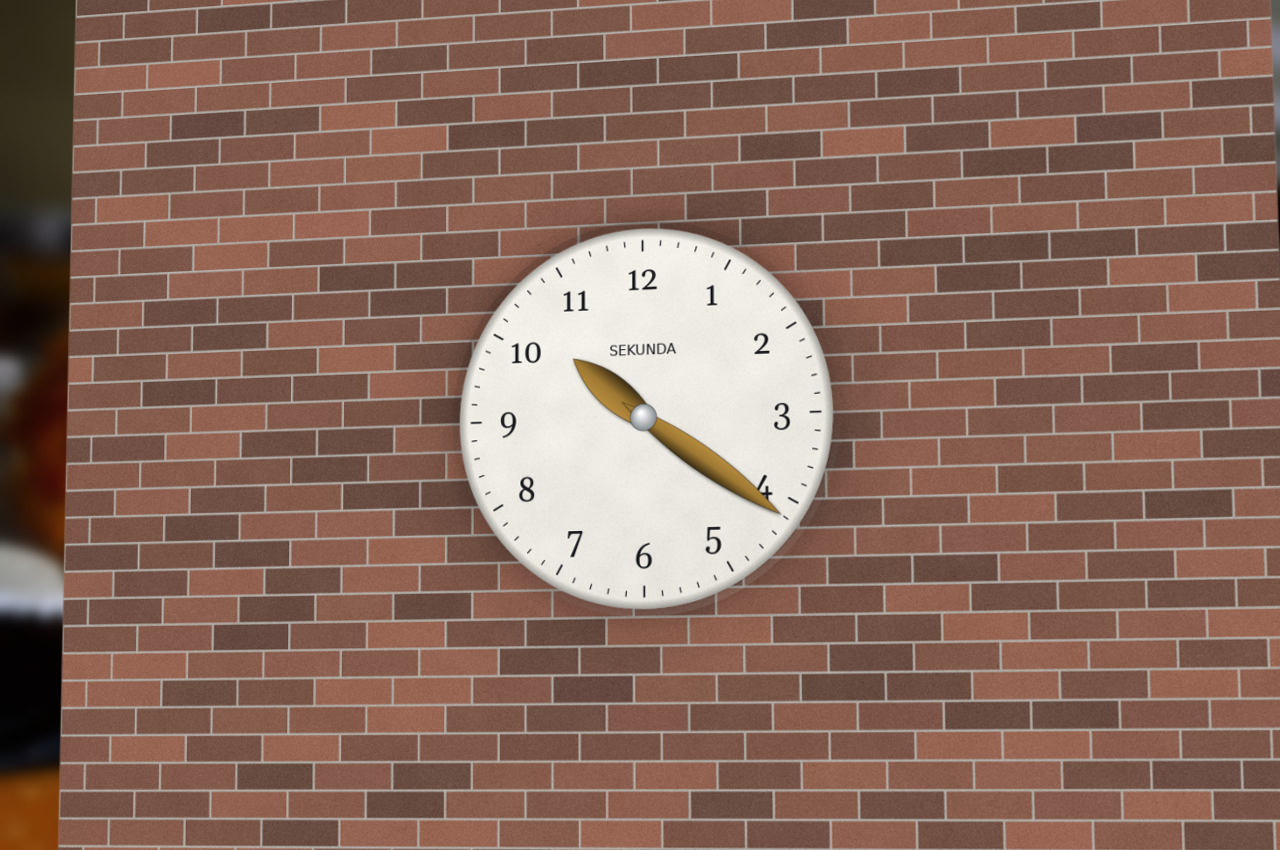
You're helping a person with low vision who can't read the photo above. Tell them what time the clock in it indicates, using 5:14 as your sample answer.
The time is 10:21
